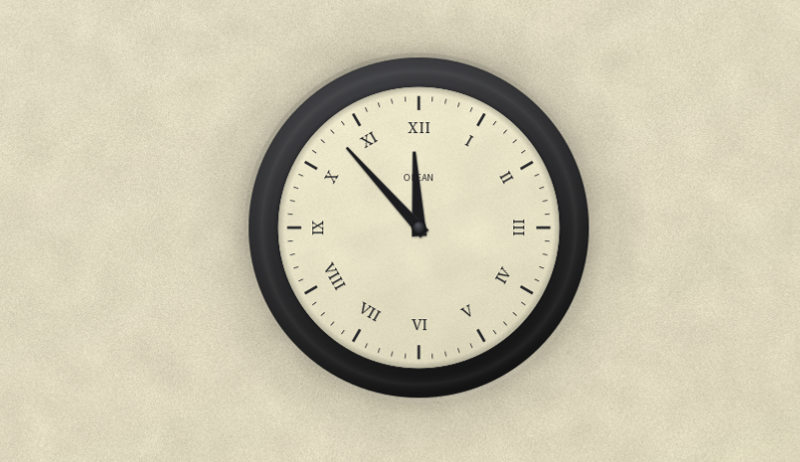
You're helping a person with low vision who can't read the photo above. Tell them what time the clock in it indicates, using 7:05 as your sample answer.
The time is 11:53
